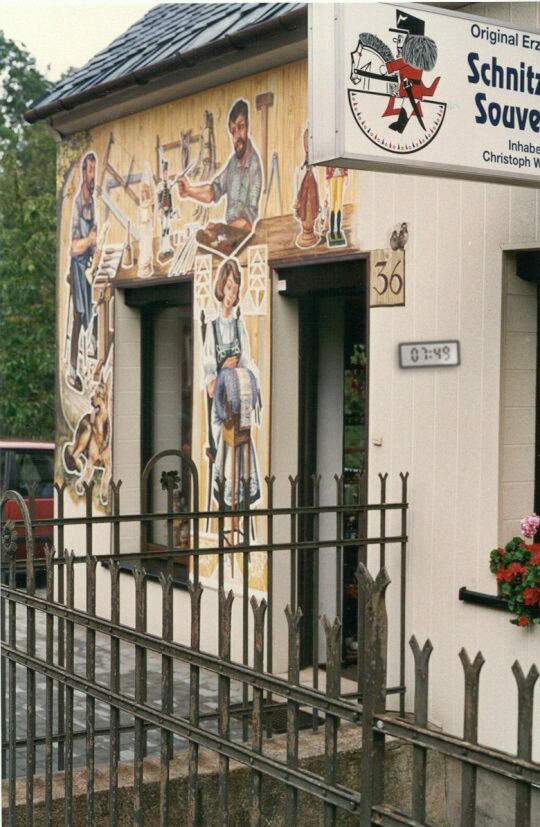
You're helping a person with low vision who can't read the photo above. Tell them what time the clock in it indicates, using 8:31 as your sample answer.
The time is 7:49
